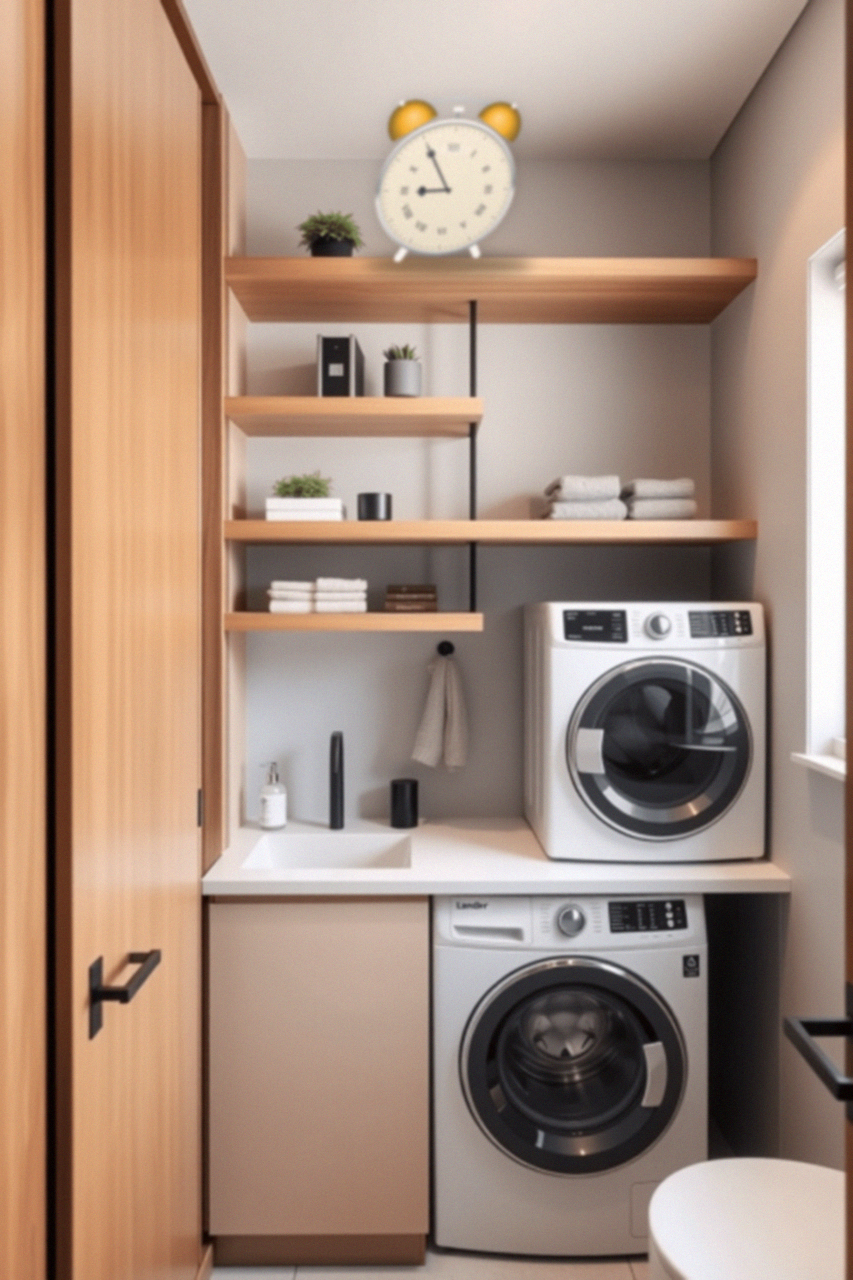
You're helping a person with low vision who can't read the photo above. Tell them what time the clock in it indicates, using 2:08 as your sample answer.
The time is 8:55
